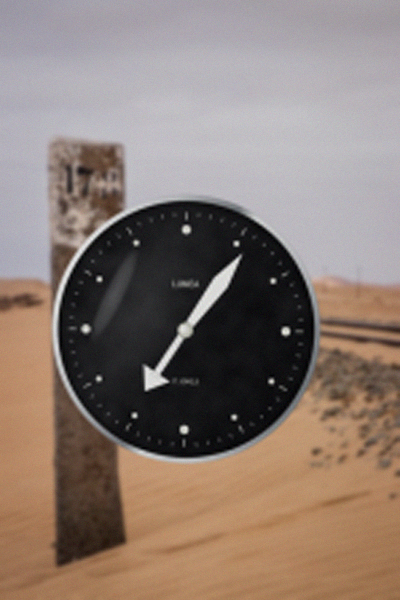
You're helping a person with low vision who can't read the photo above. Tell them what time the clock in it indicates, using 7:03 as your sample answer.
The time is 7:06
